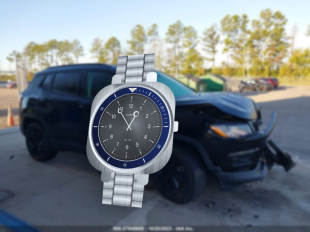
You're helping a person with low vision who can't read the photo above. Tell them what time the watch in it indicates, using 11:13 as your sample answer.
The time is 12:54
